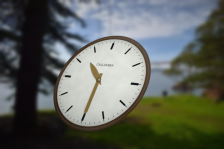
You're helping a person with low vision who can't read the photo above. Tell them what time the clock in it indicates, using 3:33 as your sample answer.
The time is 10:30
